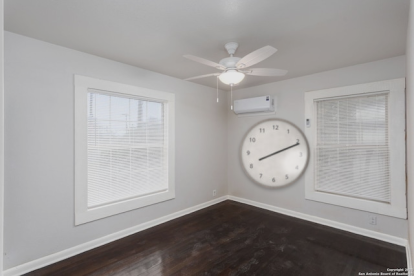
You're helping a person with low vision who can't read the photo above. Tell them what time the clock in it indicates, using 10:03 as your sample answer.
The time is 8:11
